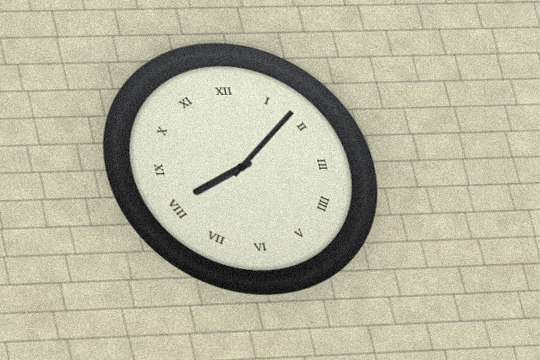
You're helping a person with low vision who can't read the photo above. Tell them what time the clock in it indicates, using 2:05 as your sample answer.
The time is 8:08
